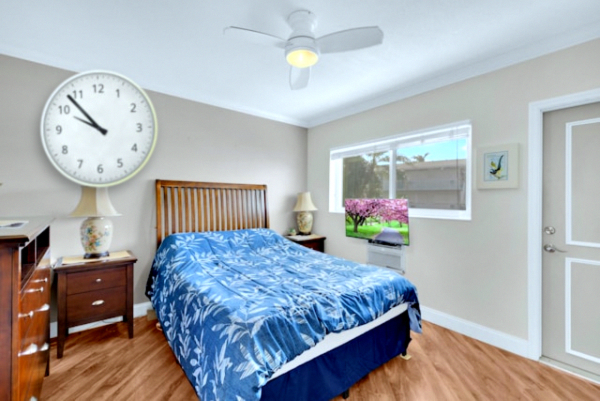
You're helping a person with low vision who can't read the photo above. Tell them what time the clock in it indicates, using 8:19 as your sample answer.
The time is 9:53
